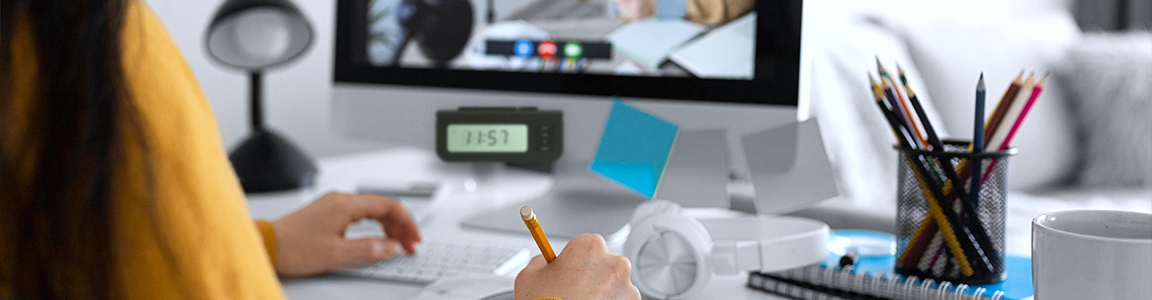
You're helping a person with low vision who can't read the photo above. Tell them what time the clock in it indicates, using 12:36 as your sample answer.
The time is 11:57
